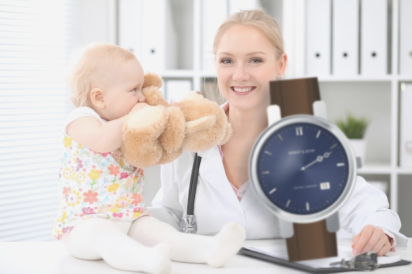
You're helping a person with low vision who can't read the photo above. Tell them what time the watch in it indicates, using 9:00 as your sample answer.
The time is 2:11
